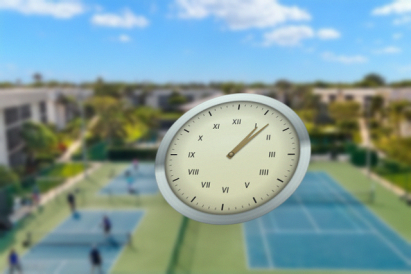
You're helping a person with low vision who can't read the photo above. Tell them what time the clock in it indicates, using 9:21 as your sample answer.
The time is 1:07
